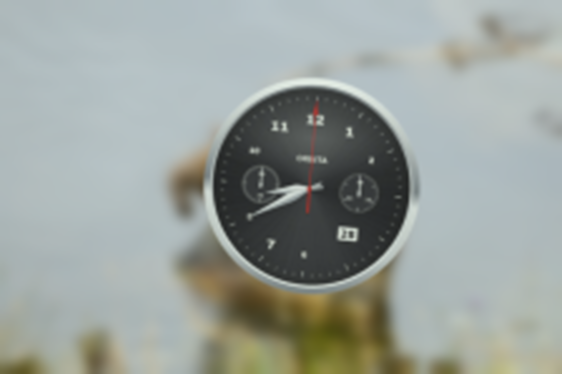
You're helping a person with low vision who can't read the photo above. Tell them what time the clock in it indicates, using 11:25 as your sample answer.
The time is 8:40
